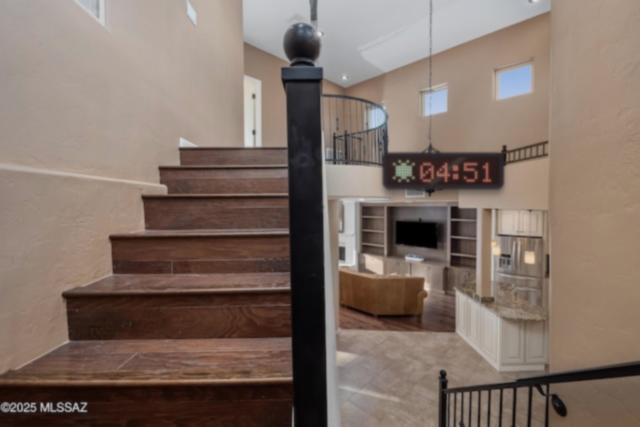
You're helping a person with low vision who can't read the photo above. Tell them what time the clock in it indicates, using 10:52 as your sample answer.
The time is 4:51
